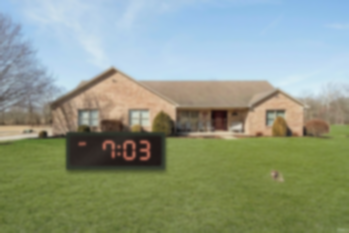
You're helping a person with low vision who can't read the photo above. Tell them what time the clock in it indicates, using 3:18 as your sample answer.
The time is 7:03
